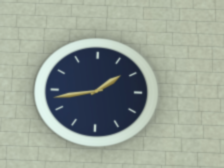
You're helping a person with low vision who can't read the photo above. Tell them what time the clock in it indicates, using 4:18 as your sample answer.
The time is 1:43
